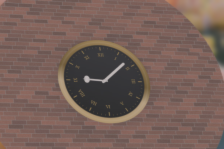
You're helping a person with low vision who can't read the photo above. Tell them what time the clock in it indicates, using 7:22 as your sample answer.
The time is 9:08
